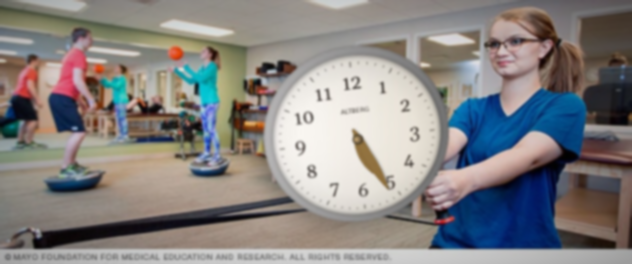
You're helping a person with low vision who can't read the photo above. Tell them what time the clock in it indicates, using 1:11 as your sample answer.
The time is 5:26
